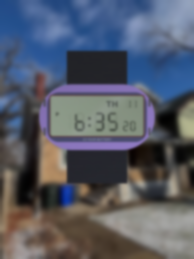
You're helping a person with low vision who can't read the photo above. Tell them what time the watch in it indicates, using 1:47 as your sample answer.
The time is 6:35
